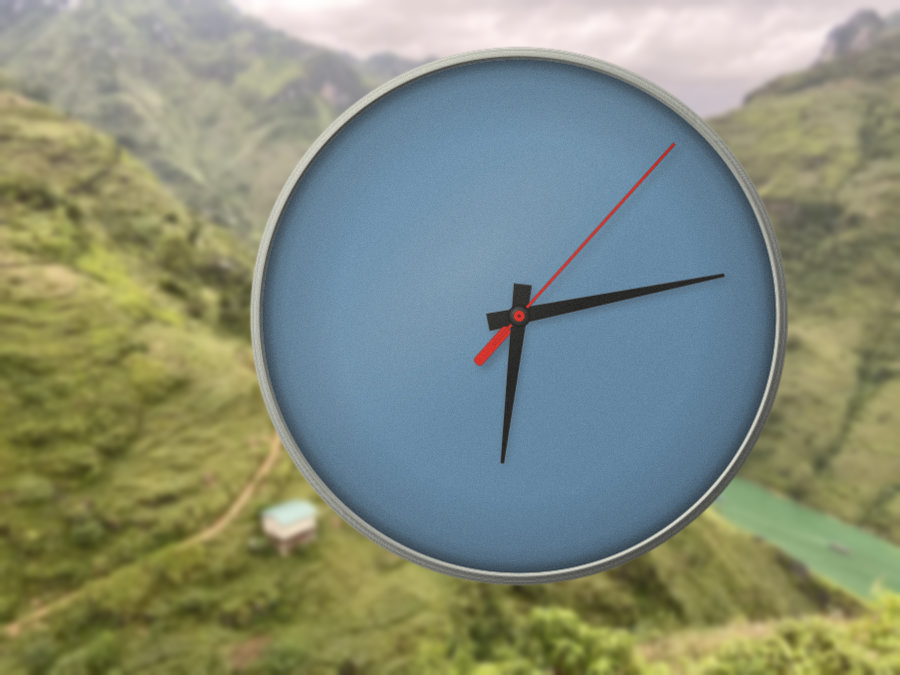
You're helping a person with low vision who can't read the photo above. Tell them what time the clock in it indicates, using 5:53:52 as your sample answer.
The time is 6:13:07
